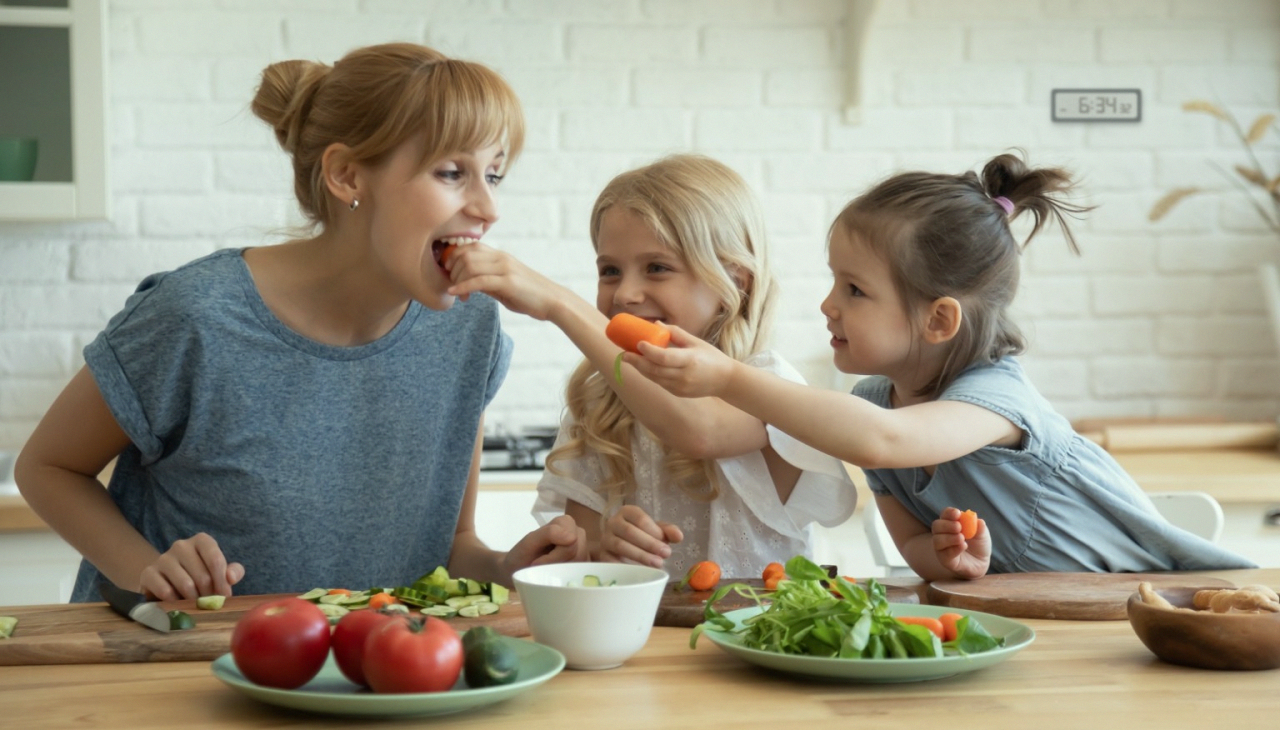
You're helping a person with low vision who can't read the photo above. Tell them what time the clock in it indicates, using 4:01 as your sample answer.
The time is 6:34
